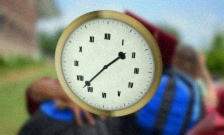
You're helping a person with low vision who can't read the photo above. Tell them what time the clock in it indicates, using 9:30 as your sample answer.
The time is 1:37
